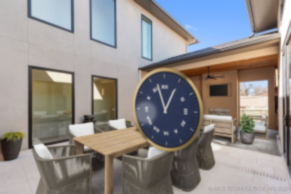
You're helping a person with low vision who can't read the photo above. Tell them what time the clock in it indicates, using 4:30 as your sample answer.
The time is 12:57
